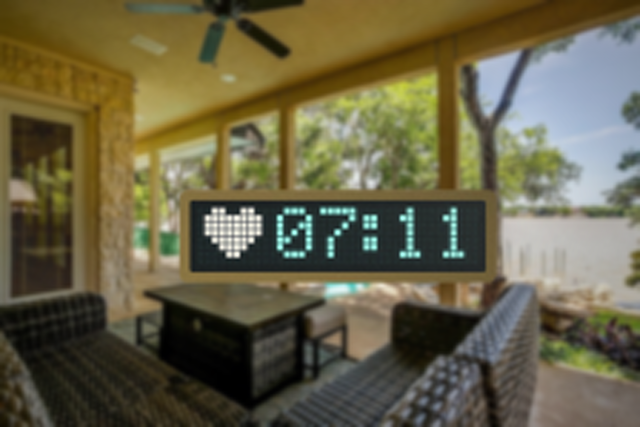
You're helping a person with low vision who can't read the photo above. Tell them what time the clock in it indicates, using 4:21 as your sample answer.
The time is 7:11
